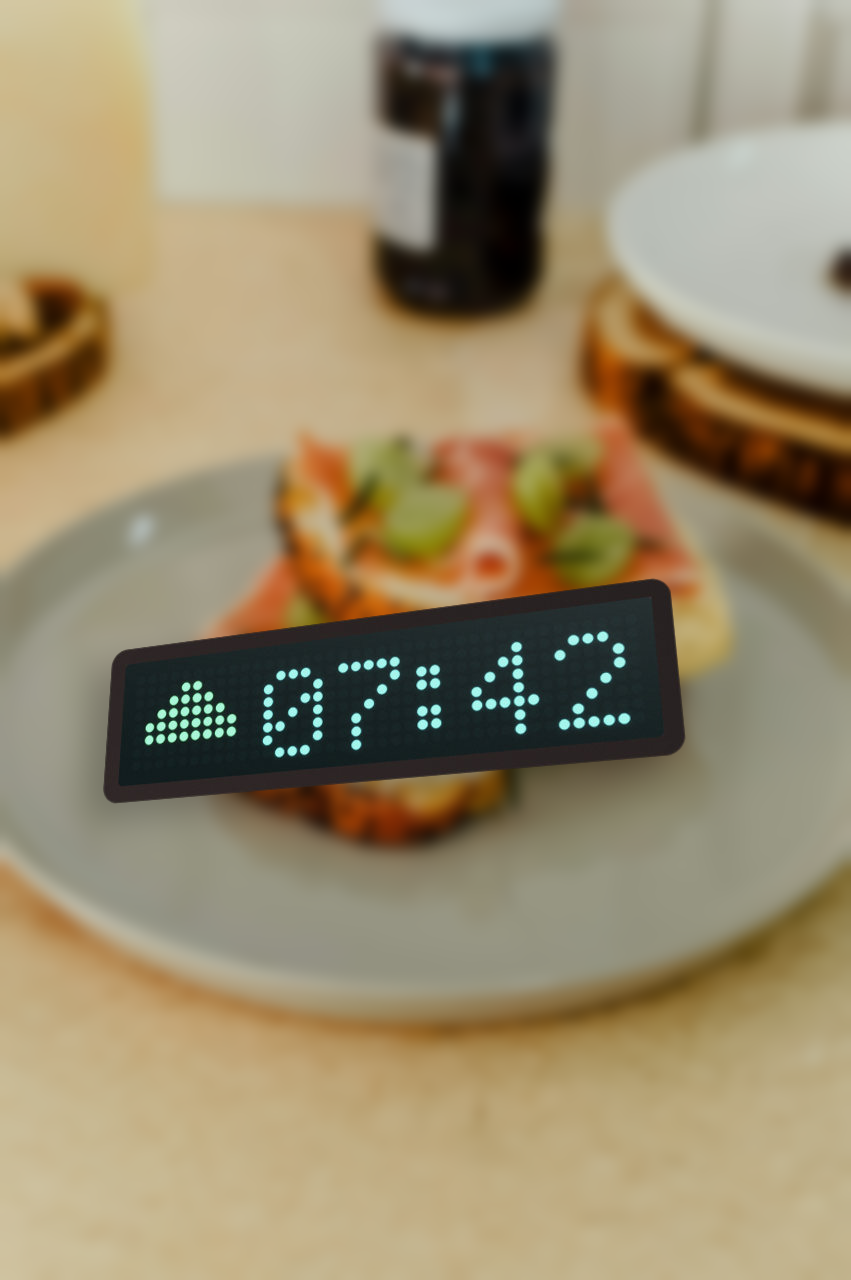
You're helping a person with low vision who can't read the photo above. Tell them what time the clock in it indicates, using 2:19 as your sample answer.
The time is 7:42
